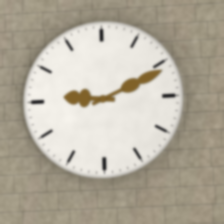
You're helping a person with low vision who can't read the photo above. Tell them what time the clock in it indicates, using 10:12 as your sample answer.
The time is 9:11
